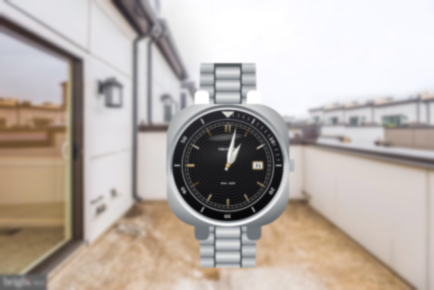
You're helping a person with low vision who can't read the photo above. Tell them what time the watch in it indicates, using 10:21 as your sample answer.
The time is 1:02
